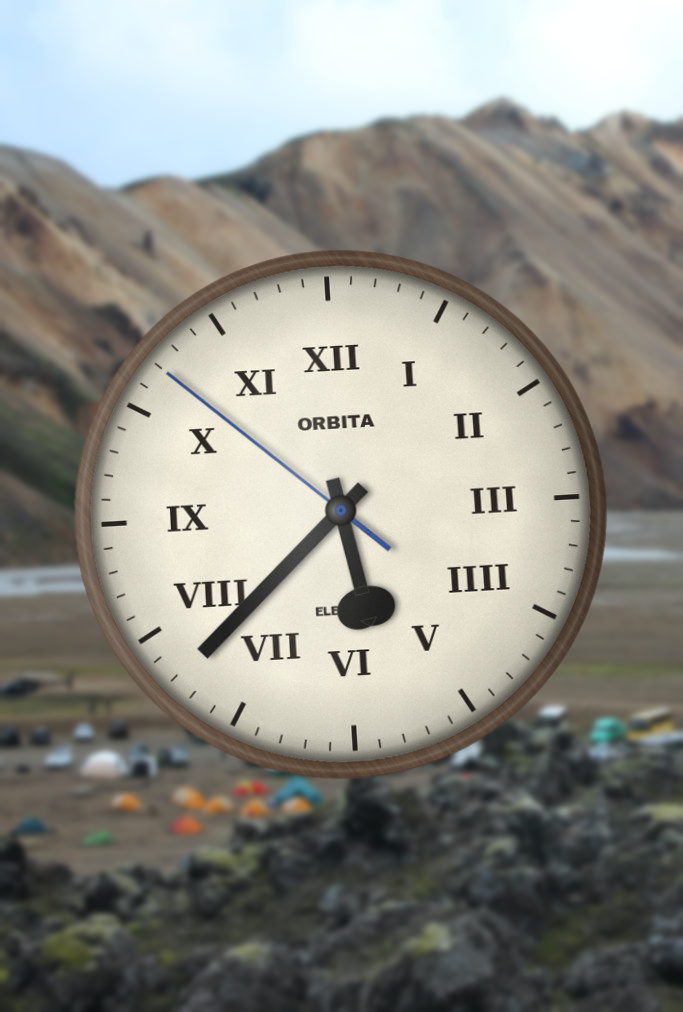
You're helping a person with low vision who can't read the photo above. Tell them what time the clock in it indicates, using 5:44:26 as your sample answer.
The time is 5:37:52
